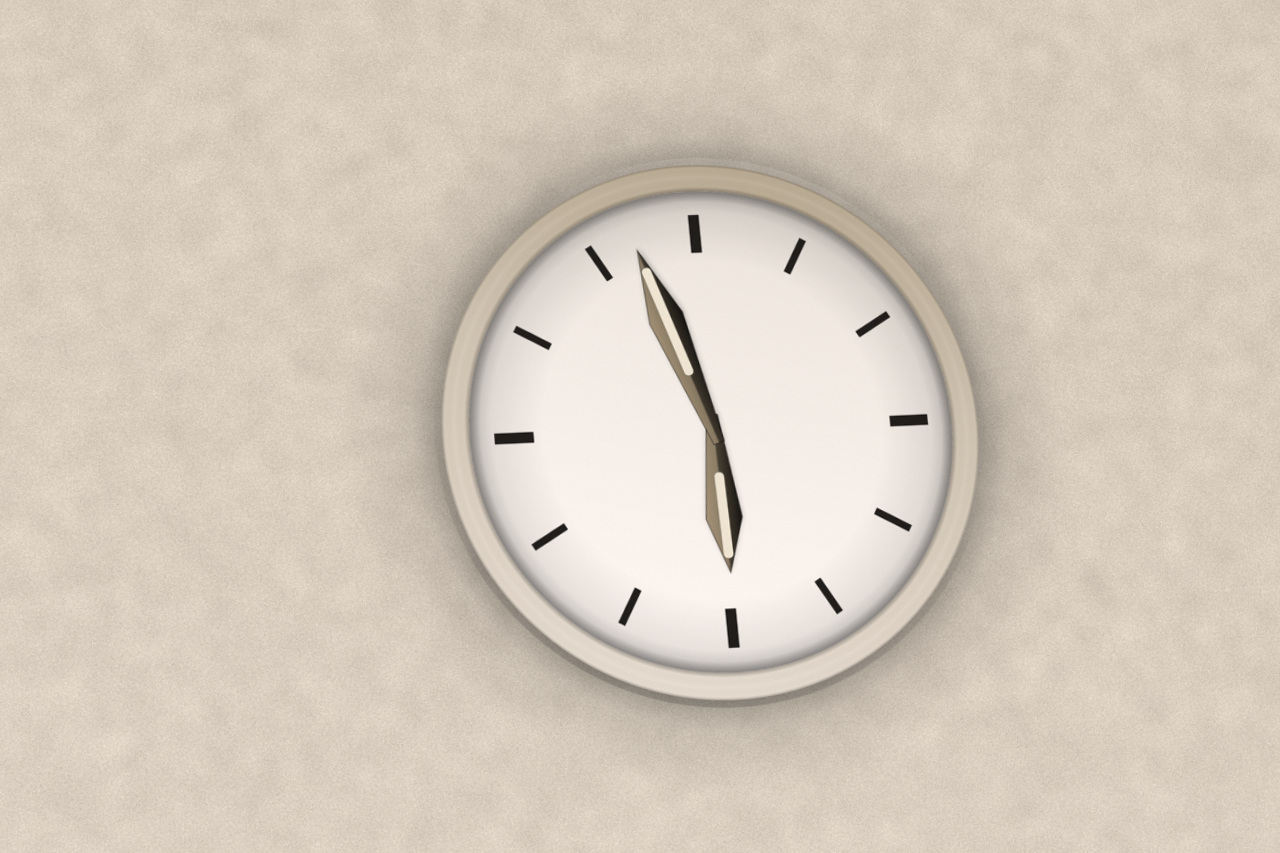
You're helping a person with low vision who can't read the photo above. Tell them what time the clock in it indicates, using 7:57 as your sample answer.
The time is 5:57
